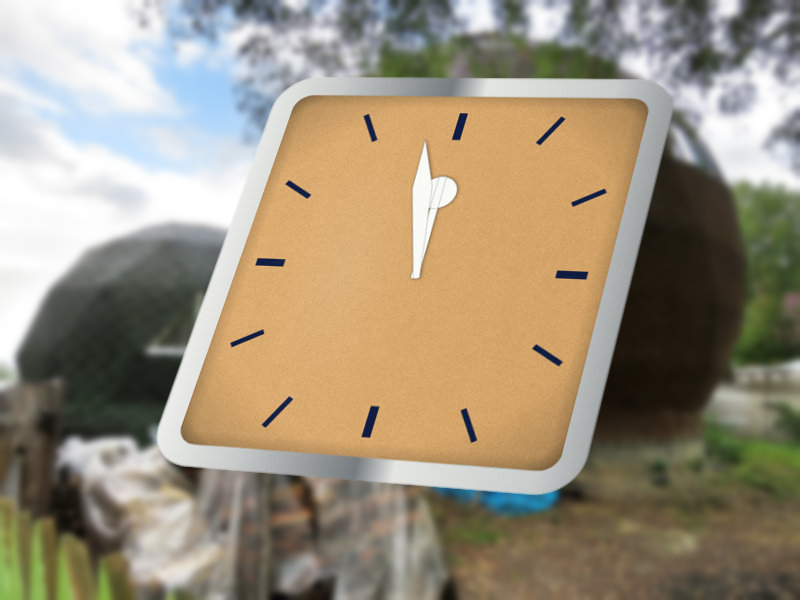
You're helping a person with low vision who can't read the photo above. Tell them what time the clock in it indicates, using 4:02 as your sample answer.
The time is 11:58
